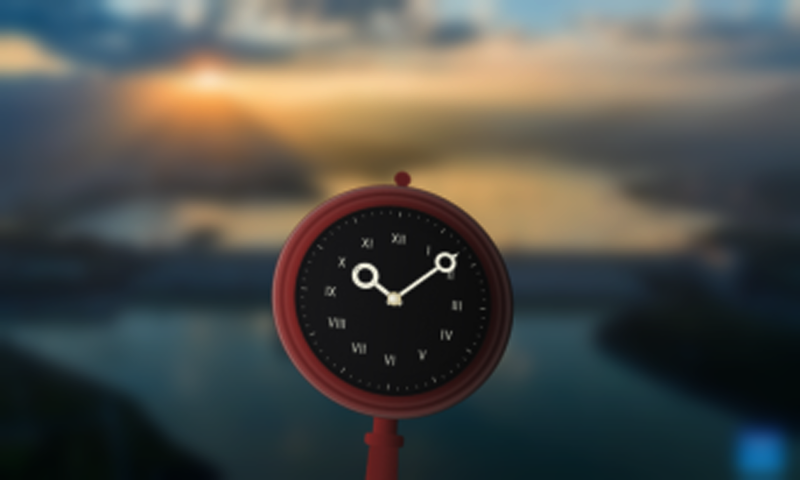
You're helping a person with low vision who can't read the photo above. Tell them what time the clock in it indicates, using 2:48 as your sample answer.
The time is 10:08
